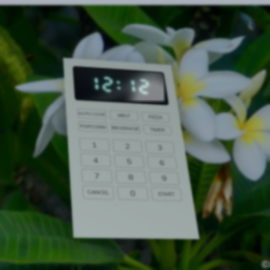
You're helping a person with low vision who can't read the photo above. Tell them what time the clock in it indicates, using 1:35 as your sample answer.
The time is 12:12
